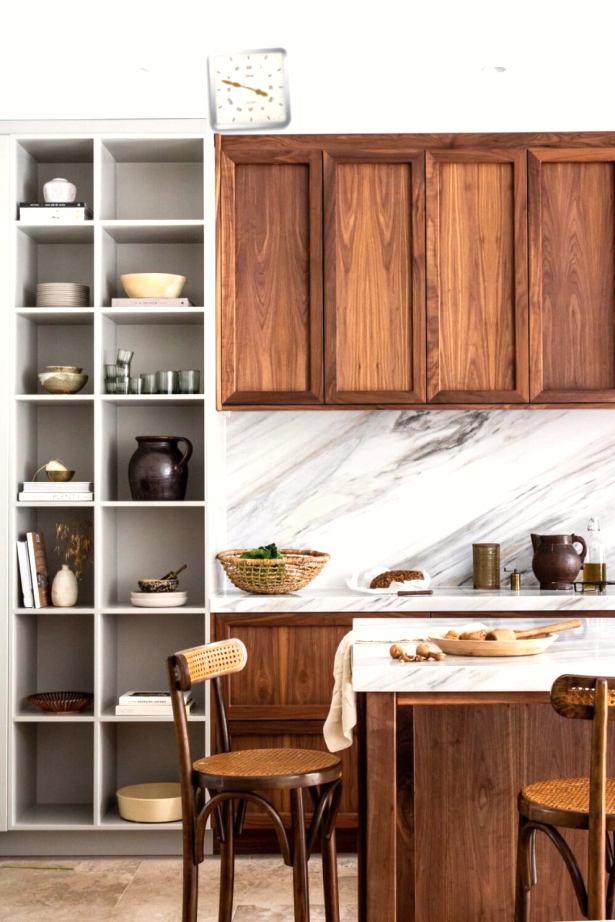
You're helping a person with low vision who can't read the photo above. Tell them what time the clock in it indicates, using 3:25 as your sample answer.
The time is 3:48
